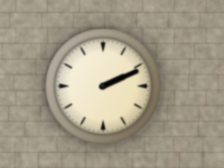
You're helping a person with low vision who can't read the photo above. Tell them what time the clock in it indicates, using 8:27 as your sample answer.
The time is 2:11
